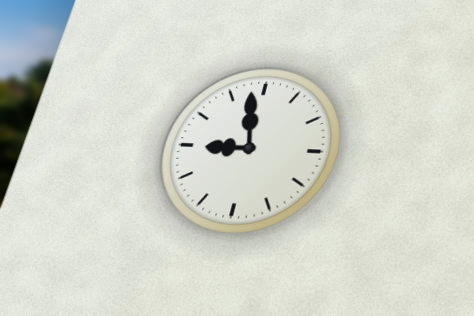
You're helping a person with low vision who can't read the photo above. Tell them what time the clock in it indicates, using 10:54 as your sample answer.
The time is 8:58
